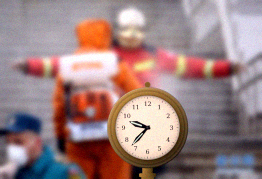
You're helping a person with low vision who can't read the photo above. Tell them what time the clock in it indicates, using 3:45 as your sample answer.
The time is 9:37
